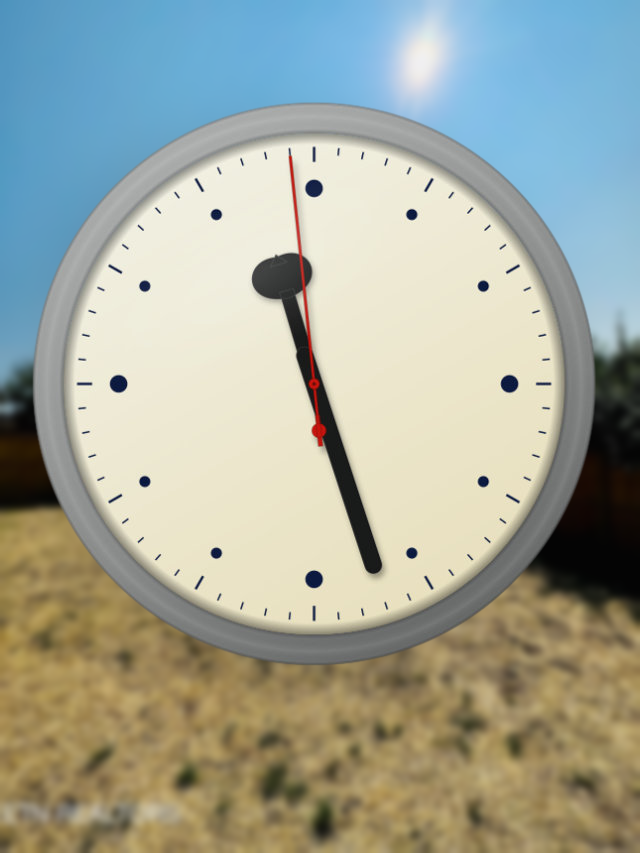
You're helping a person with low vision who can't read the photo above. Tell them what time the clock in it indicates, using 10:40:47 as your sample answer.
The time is 11:26:59
